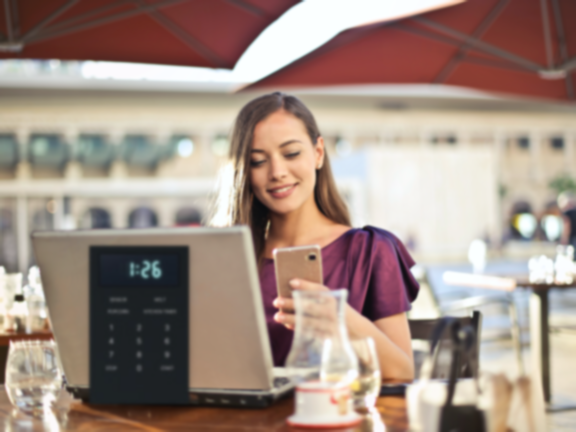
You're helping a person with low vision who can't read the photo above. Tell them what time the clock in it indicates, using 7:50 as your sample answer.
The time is 1:26
